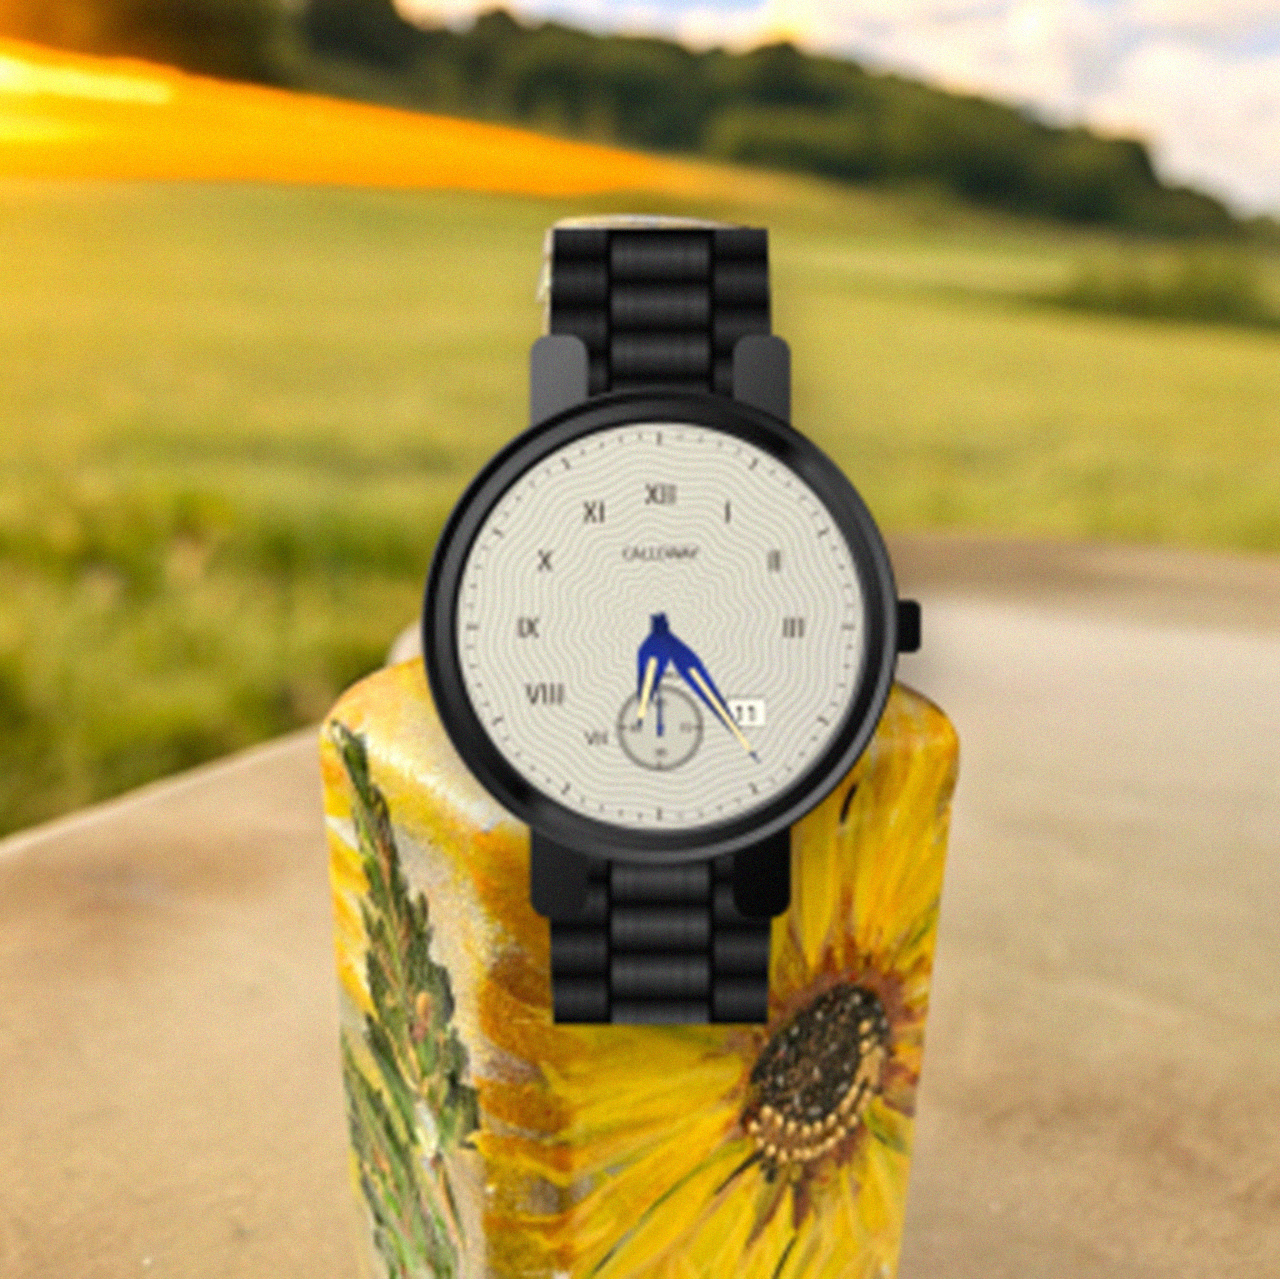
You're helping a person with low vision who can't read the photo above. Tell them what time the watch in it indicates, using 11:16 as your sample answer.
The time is 6:24
